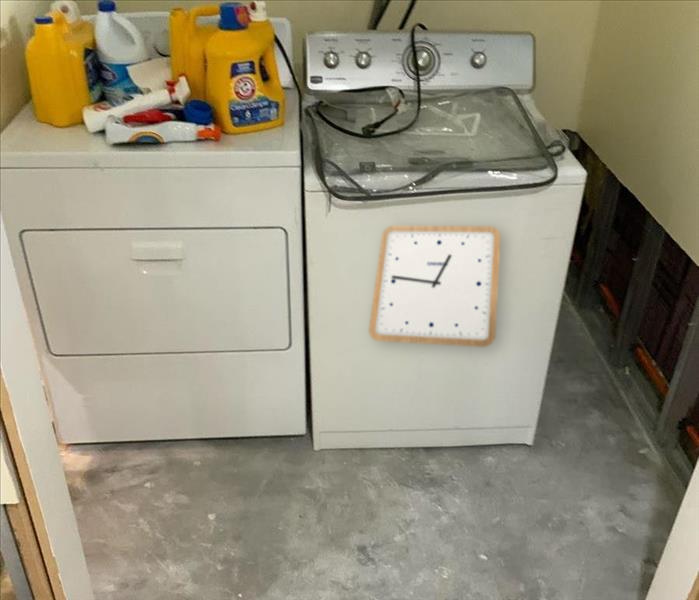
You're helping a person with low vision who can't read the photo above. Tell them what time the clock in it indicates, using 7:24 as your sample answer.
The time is 12:46
